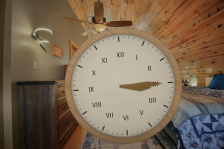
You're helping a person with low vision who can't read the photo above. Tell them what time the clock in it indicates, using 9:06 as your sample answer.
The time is 3:15
